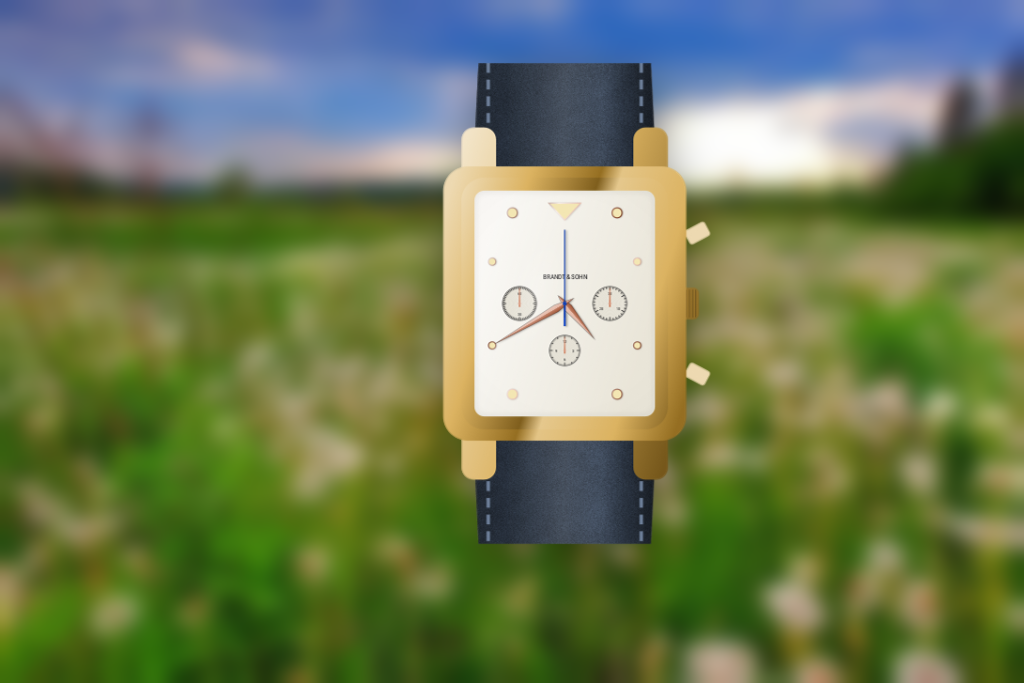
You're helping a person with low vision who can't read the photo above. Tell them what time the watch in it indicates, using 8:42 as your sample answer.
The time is 4:40
